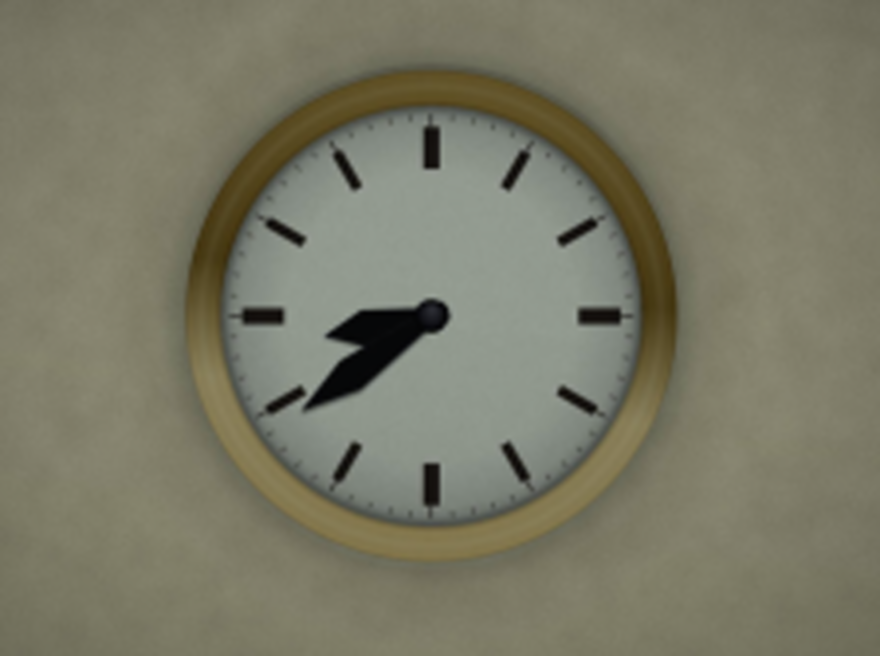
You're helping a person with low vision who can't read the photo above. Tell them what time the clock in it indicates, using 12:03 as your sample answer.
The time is 8:39
